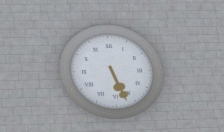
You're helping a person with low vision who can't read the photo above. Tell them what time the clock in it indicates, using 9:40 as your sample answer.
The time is 5:27
